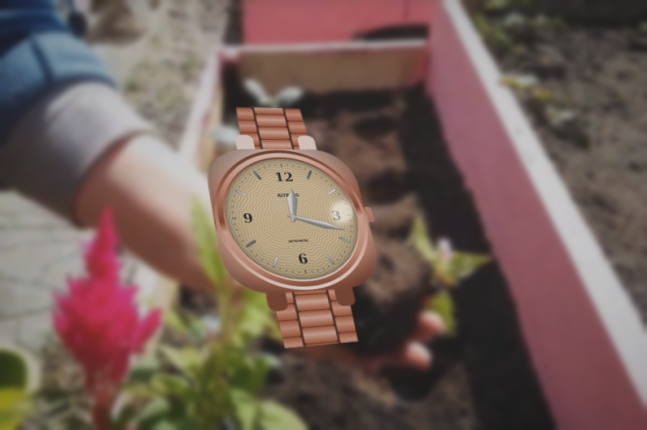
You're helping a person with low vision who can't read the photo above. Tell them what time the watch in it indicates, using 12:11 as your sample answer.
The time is 12:18
